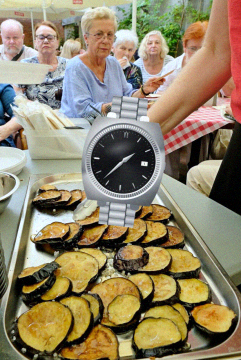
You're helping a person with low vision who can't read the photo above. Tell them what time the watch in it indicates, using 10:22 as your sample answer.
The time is 1:37
